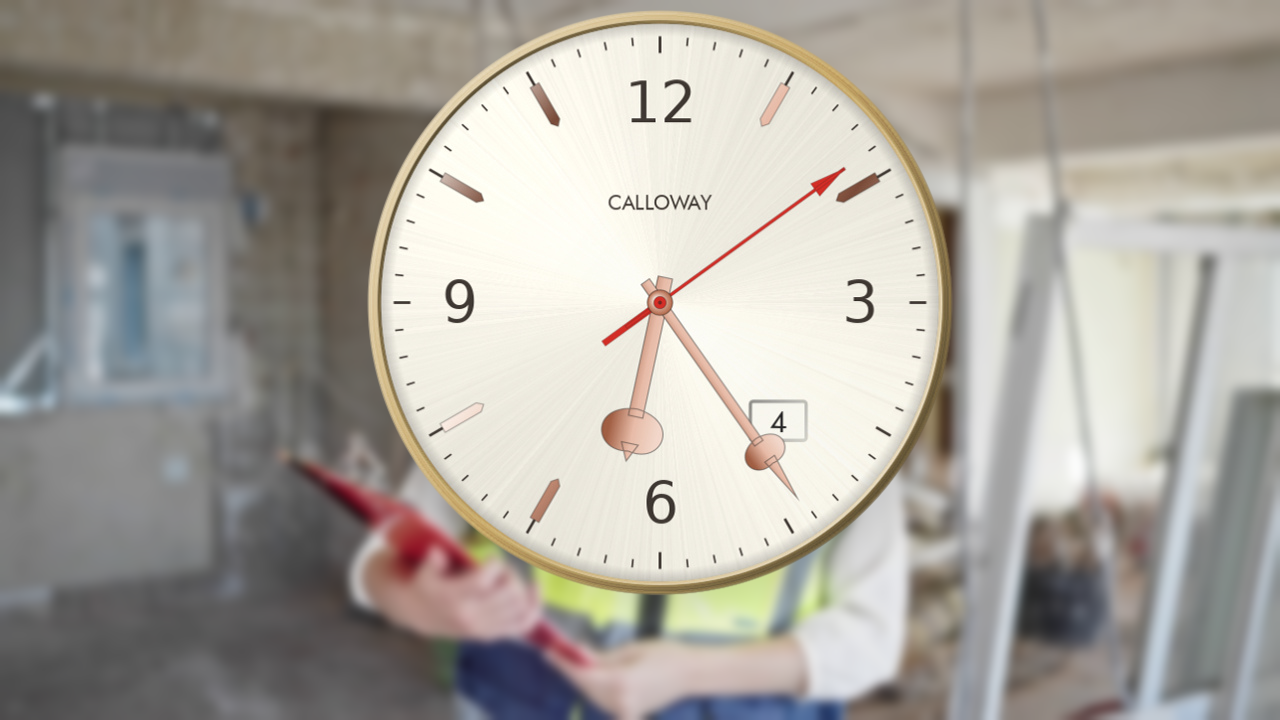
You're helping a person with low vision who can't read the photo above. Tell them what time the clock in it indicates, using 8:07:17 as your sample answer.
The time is 6:24:09
